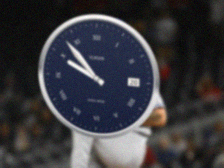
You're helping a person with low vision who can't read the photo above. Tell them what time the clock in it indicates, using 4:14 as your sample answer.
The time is 9:53
